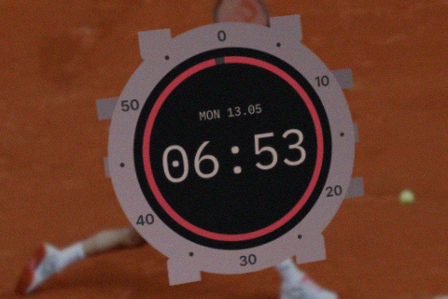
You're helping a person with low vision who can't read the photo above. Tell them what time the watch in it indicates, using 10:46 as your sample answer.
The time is 6:53
